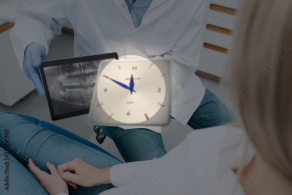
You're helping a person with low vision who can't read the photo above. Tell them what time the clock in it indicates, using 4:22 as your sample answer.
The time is 11:50
